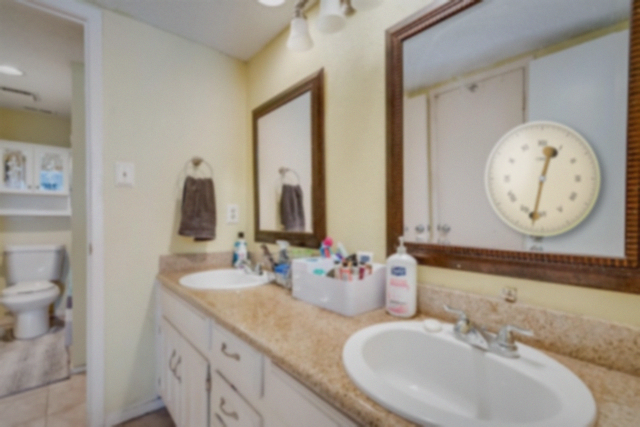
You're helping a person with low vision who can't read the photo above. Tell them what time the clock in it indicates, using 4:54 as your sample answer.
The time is 12:32
